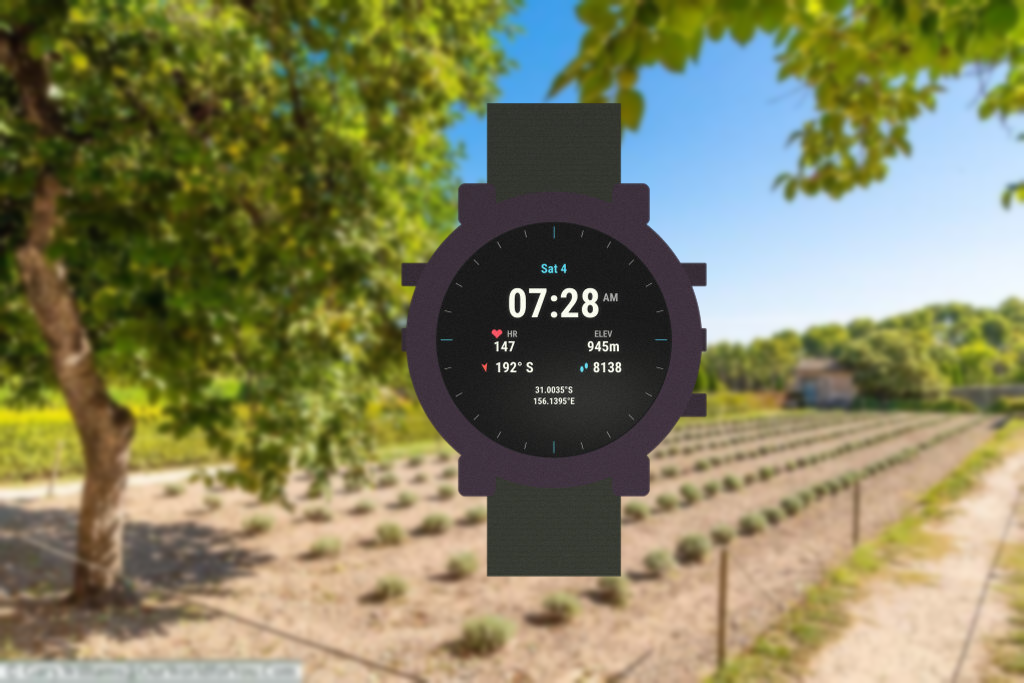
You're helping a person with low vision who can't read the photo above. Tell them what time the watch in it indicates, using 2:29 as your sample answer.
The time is 7:28
